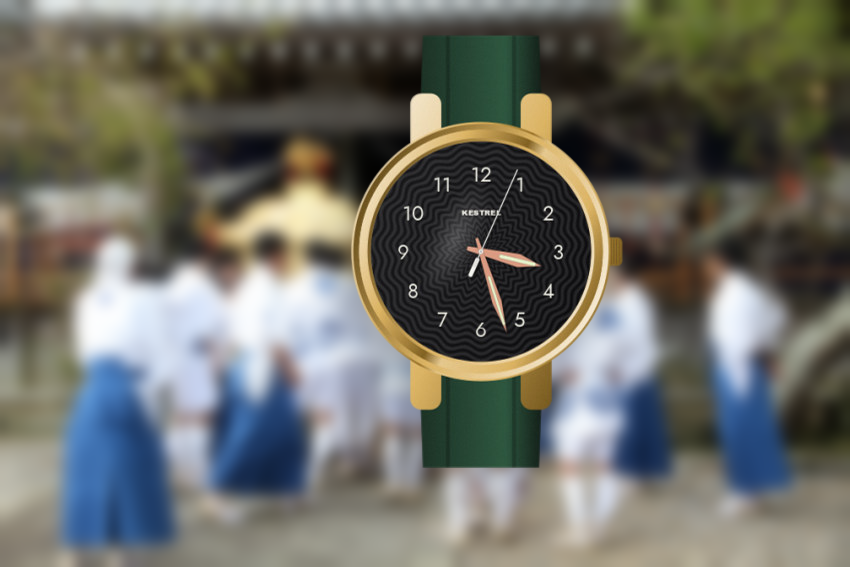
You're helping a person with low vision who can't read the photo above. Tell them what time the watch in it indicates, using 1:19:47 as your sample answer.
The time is 3:27:04
